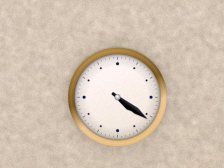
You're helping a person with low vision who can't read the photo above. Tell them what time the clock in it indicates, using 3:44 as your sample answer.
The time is 4:21
